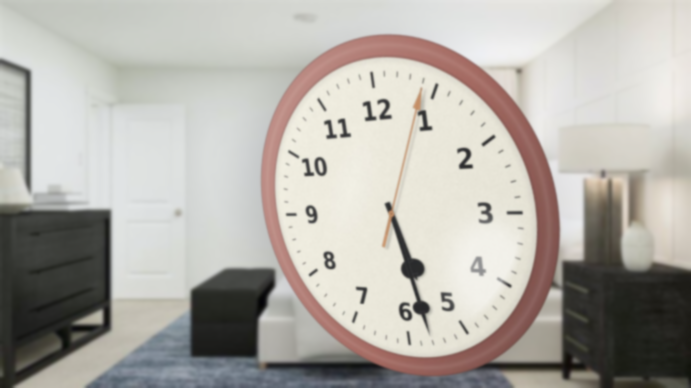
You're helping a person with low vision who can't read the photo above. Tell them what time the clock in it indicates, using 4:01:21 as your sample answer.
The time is 5:28:04
